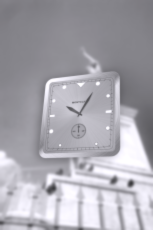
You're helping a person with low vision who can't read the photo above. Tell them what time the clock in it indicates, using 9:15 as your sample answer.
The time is 10:05
